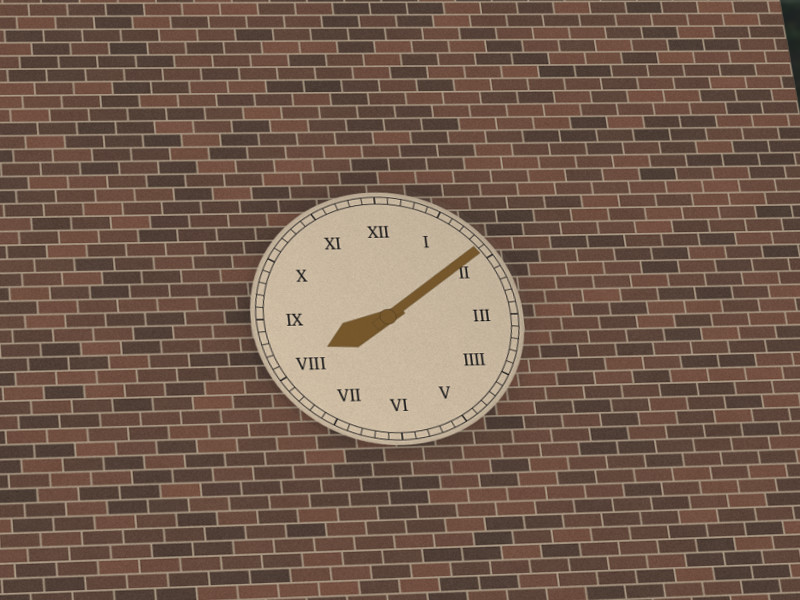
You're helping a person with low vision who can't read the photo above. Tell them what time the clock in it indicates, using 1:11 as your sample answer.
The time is 8:09
